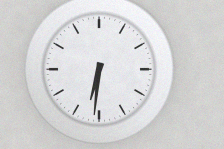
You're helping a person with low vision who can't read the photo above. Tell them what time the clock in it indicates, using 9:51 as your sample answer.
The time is 6:31
